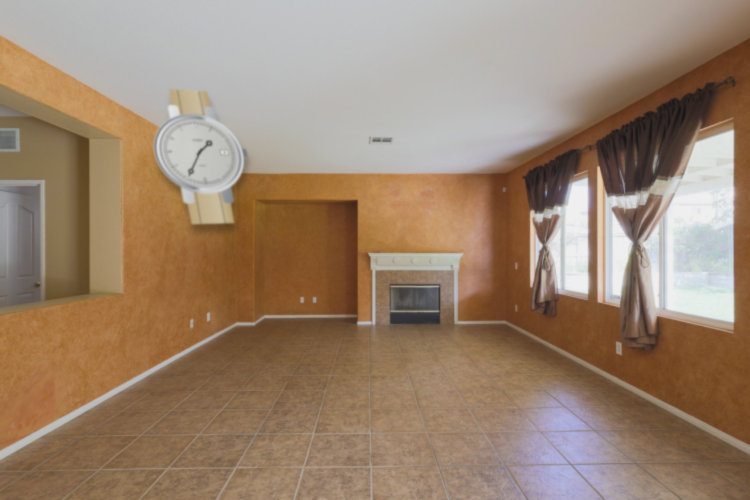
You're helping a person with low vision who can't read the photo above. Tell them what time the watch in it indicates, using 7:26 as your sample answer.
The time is 1:35
